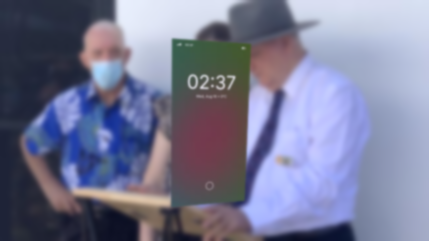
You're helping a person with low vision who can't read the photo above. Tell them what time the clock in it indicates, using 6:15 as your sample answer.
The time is 2:37
